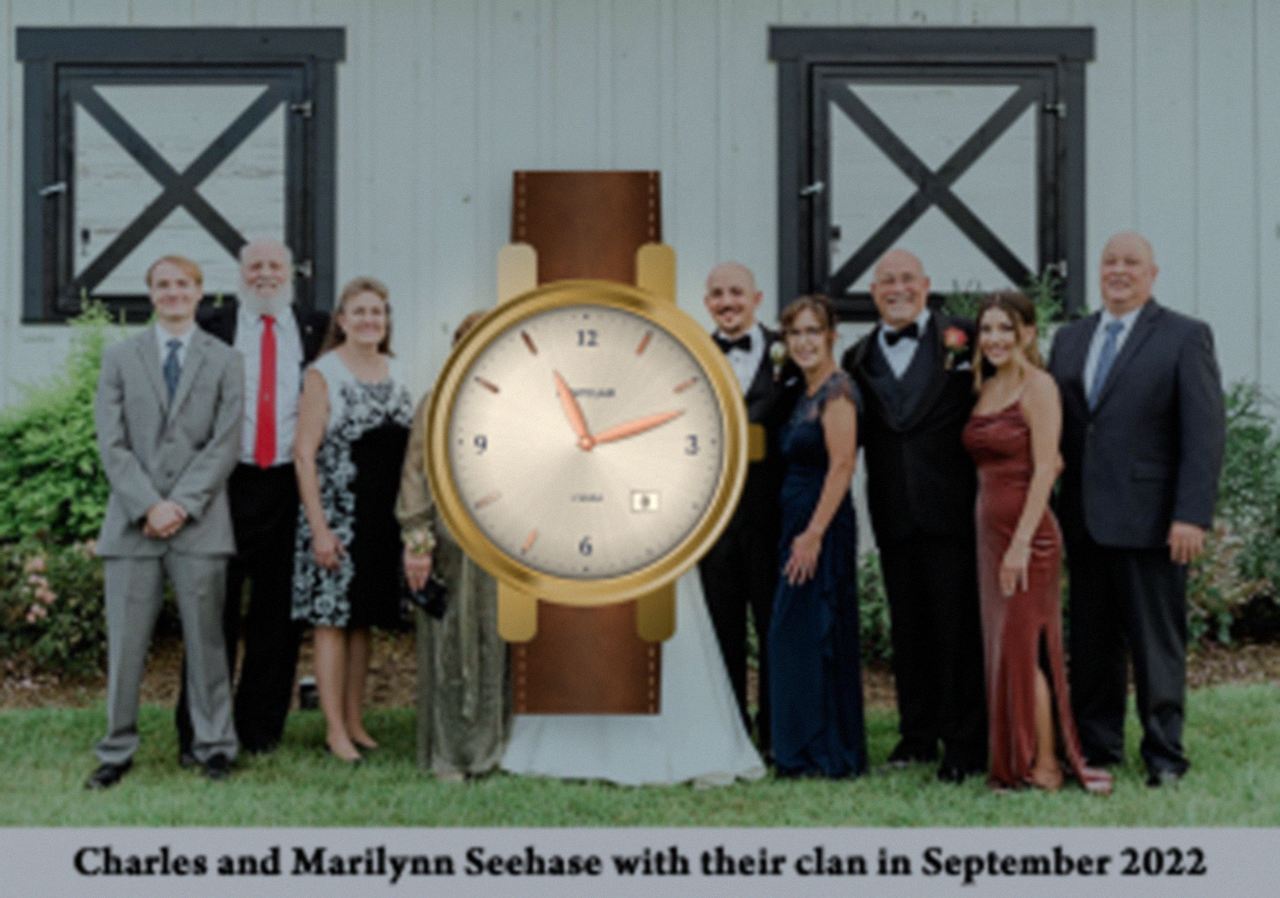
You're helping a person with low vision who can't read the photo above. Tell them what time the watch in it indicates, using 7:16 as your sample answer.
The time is 11:12
